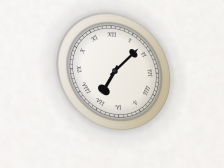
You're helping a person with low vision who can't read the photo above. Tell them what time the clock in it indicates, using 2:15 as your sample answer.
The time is 7:08
